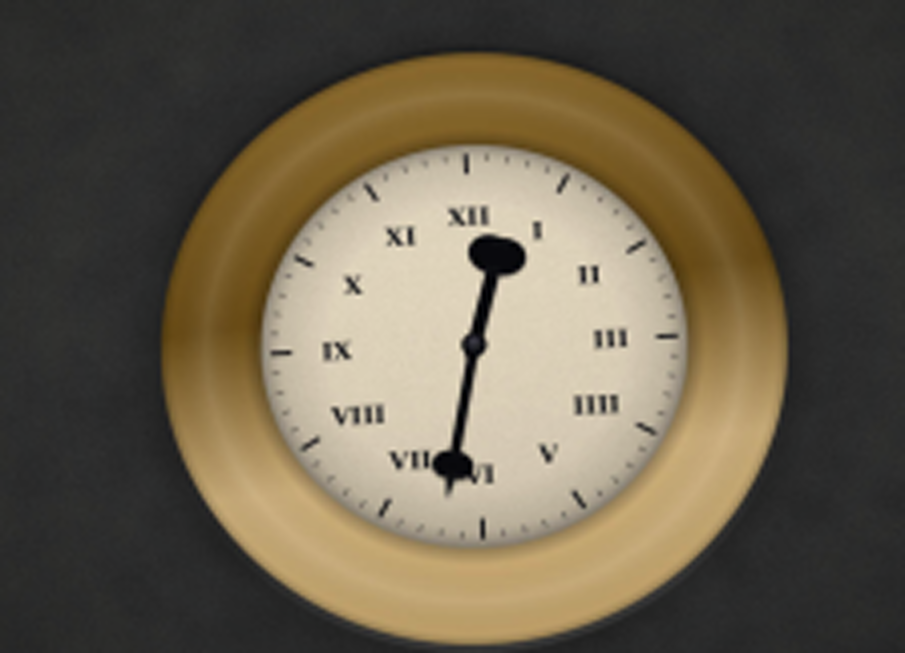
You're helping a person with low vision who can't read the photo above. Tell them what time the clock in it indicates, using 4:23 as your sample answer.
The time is 12:32
